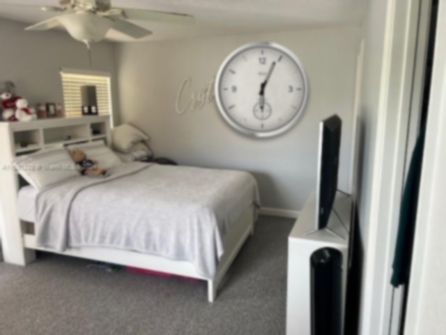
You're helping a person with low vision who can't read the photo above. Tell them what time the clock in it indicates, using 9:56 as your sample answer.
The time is 6:04
